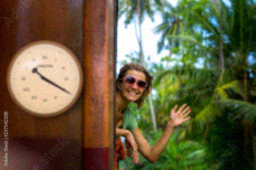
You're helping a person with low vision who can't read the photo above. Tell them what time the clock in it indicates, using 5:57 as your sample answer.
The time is 10:20
